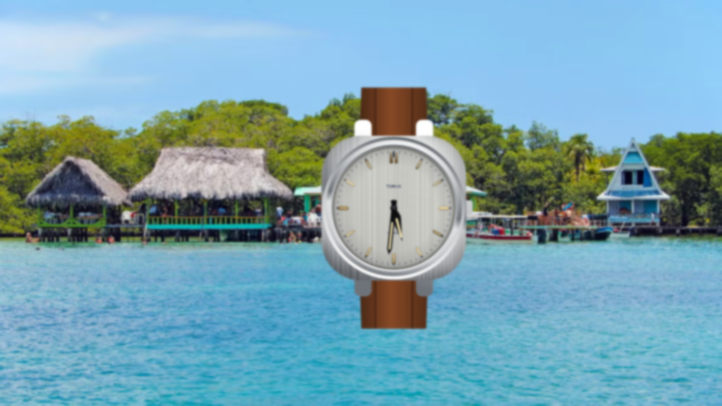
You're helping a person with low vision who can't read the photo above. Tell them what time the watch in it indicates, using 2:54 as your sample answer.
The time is 5:31
